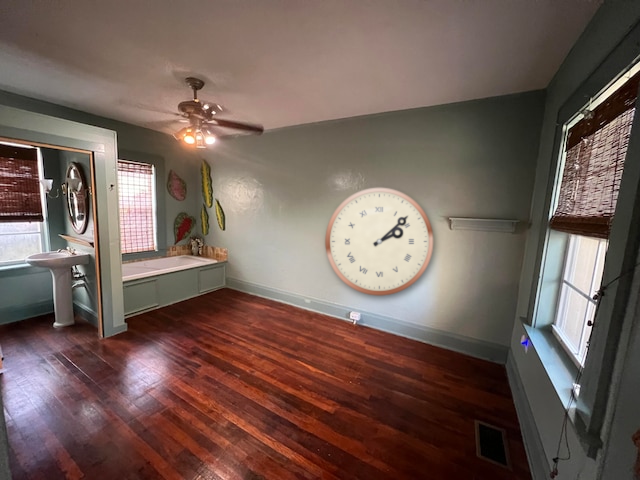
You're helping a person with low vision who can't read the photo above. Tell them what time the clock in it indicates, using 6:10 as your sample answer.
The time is 2:08
